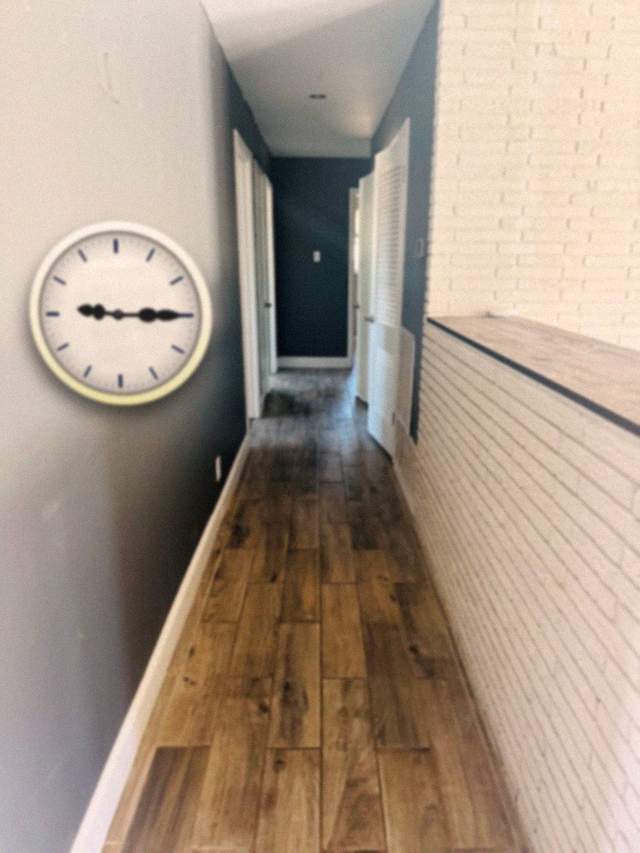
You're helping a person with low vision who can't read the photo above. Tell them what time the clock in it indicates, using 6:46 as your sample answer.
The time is 9:15
